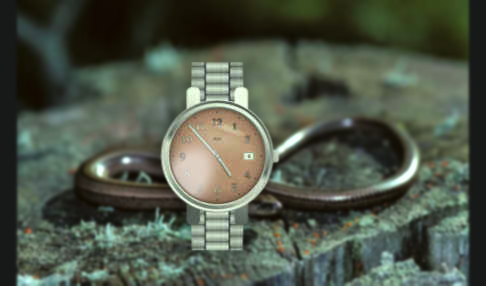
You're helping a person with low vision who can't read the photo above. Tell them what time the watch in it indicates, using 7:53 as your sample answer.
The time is 4:53
